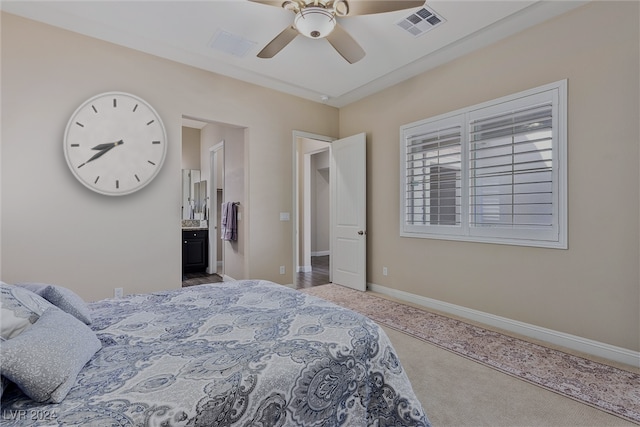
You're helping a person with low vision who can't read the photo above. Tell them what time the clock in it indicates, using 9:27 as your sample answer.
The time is 8:40
